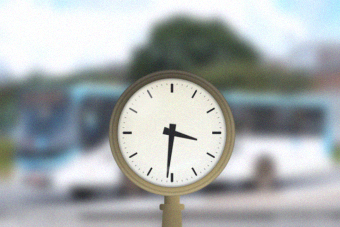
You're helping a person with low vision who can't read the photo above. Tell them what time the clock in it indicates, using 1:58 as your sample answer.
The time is 3:31
